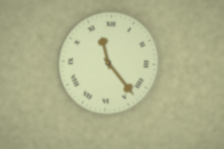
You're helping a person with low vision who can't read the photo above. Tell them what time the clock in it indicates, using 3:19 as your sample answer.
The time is 11:23
